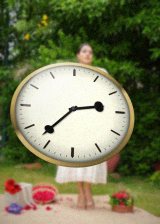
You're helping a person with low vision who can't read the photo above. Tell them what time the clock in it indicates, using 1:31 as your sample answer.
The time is 2:37
